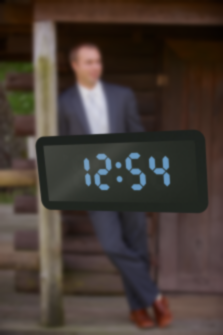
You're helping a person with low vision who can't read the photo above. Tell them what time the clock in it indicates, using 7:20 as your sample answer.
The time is 12:54
